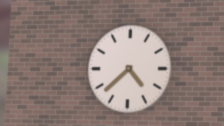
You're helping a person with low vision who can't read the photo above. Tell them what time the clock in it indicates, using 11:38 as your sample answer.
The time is 4:38
